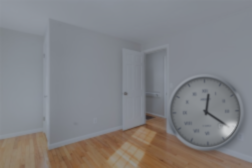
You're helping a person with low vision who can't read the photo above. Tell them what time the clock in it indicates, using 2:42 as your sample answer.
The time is 12:21
